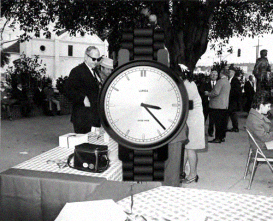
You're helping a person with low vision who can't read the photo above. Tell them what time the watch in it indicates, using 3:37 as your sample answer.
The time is 3:23
